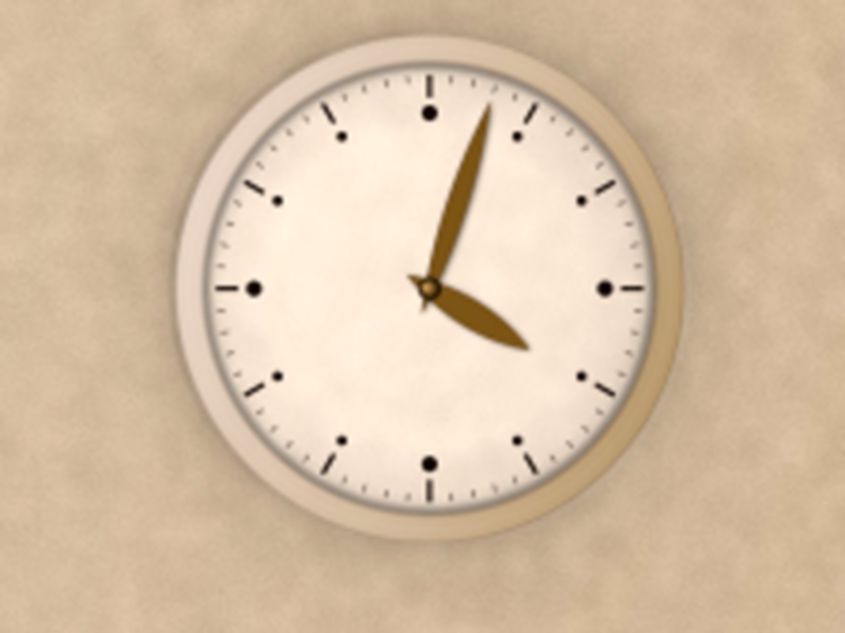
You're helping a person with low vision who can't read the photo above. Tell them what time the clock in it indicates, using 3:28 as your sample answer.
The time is 4:03
